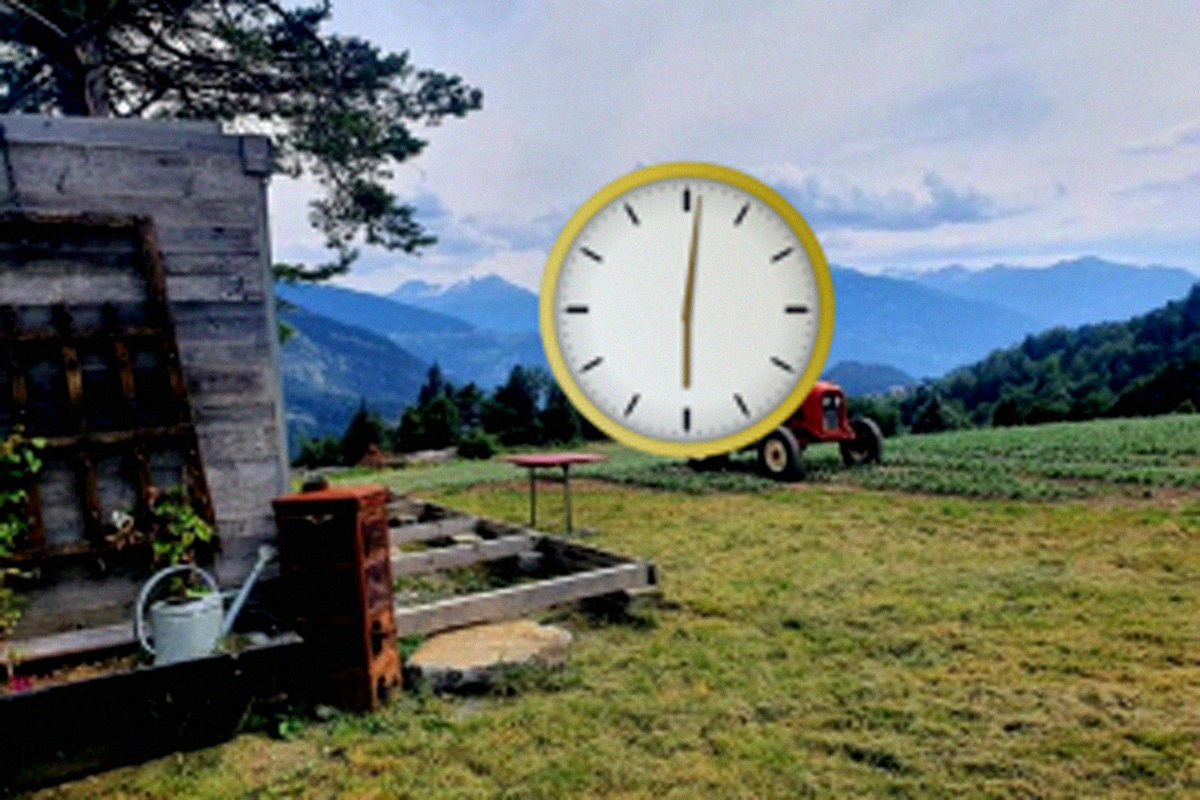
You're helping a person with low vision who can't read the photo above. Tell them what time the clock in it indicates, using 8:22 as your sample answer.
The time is 6:01
